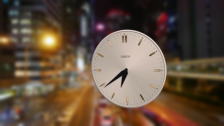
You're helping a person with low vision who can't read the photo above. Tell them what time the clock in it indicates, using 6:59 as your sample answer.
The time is 6:39
